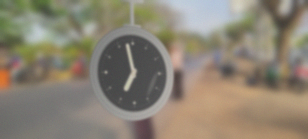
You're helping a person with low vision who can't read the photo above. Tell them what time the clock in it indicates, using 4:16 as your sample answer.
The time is 6:58
